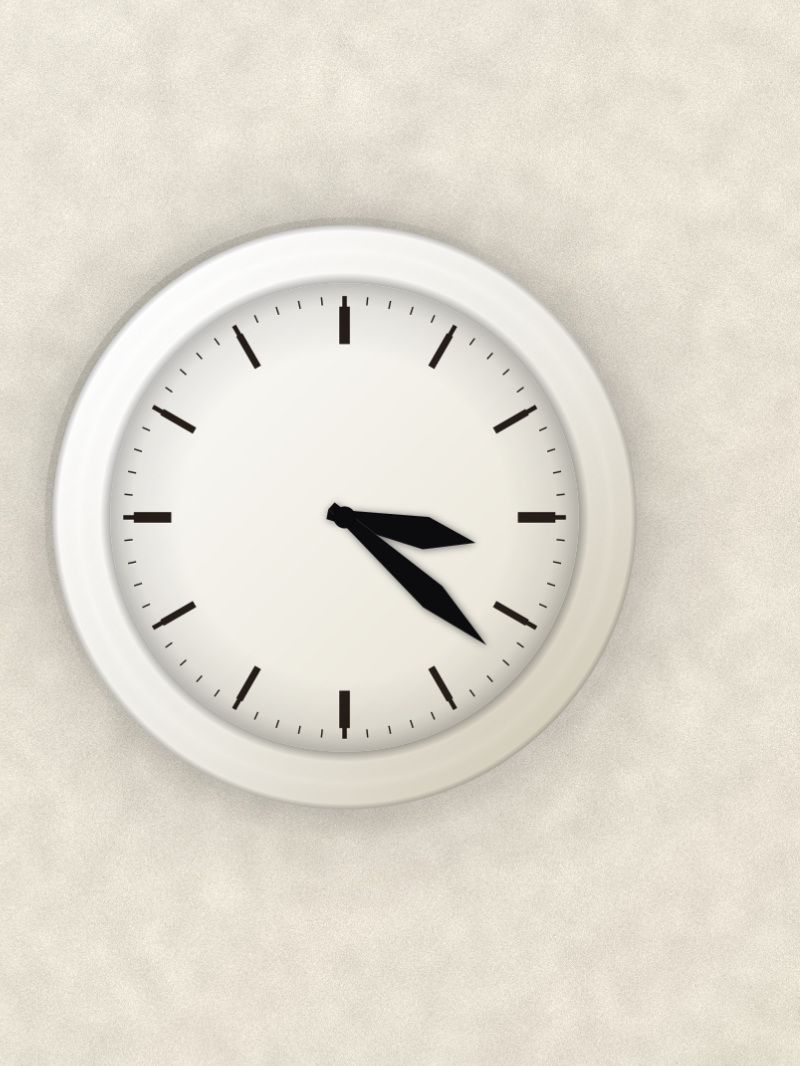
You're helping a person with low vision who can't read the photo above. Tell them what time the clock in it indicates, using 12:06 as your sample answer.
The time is 3:22
